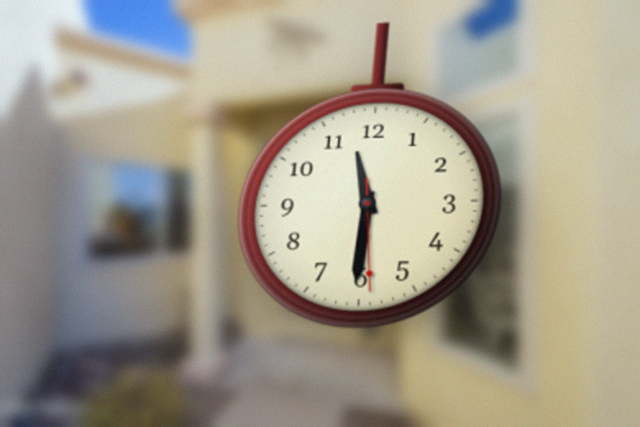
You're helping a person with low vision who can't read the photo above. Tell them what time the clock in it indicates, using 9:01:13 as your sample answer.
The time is 11:30:29
